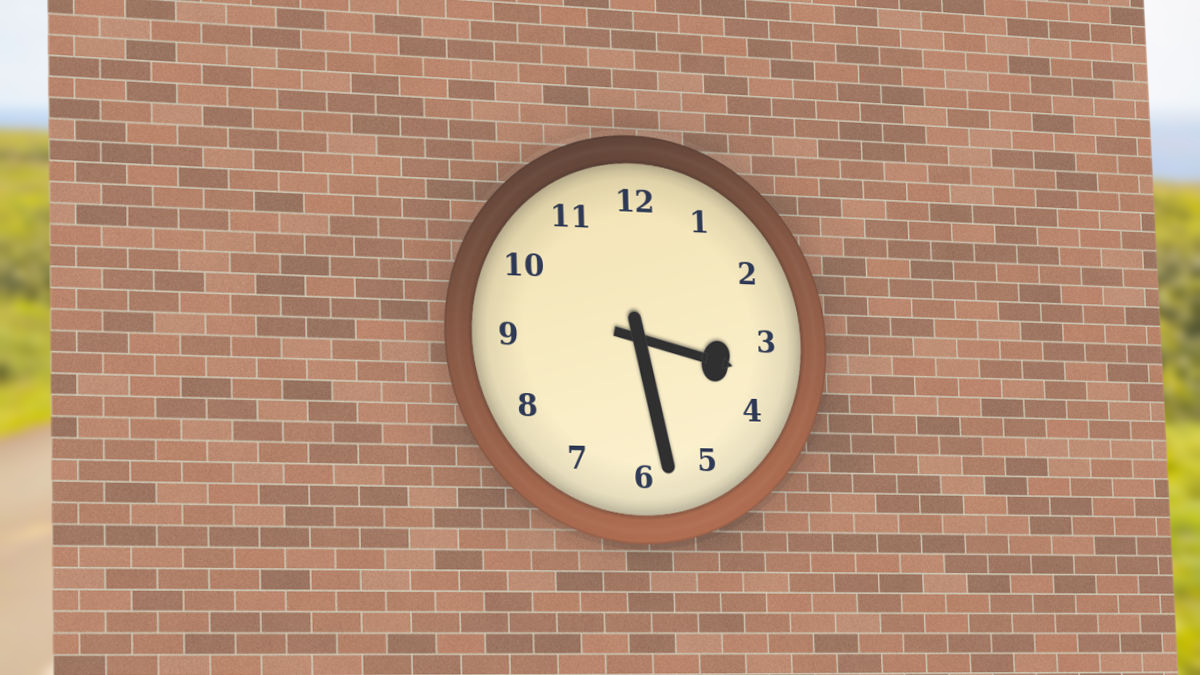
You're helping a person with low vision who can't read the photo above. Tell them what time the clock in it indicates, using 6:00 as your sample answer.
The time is 3:28
